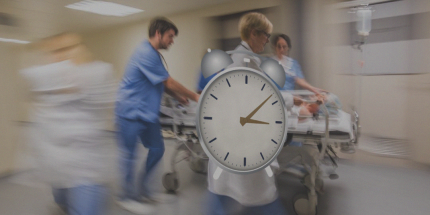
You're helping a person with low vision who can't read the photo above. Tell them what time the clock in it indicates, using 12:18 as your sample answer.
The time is 3:08
